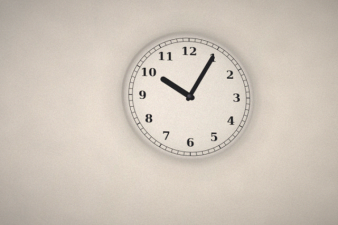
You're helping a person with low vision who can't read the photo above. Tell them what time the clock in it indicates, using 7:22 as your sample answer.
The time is 10:05
